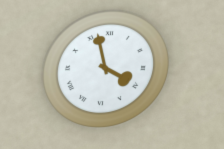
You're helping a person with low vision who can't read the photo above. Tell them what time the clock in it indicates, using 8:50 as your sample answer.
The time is 3:57
